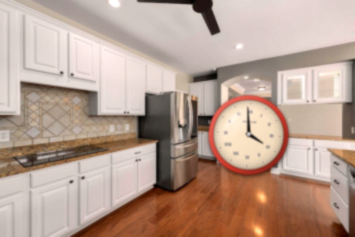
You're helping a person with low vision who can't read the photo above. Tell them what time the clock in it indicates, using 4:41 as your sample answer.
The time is 3:59
